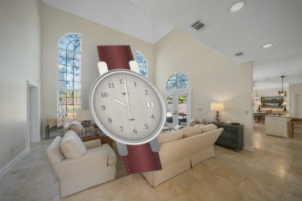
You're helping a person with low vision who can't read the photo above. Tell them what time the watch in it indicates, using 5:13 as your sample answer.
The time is 10:01
